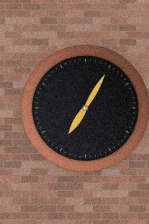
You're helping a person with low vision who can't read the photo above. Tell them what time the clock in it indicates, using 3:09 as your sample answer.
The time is 7:05
